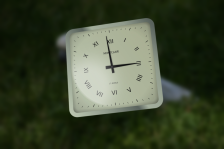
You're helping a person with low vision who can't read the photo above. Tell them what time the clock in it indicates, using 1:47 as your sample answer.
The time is 2:59
